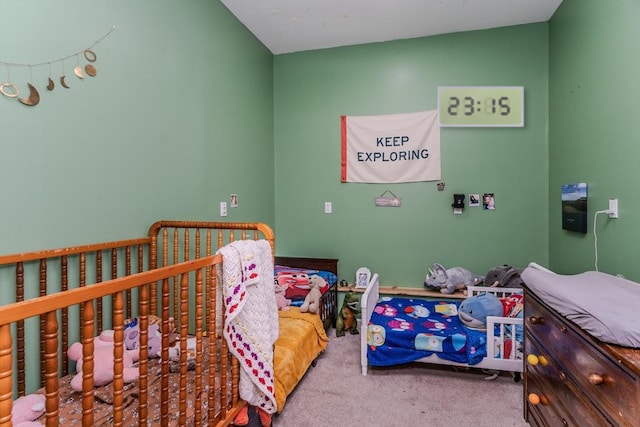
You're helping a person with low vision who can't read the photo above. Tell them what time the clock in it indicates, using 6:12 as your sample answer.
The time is 23:15
